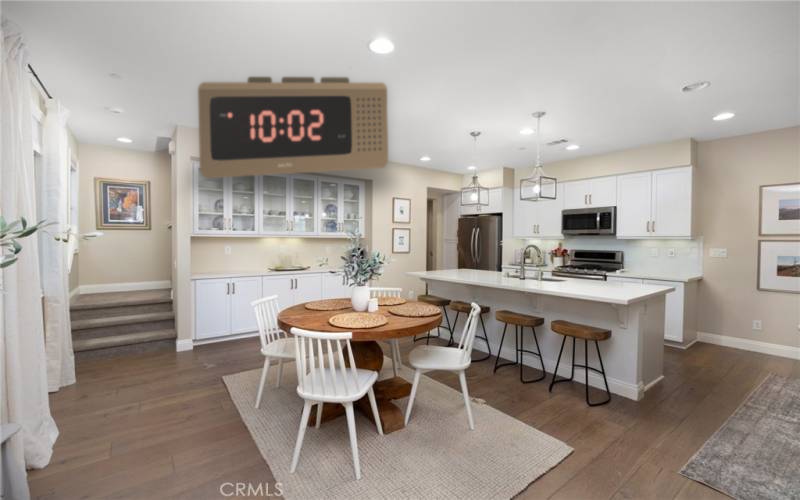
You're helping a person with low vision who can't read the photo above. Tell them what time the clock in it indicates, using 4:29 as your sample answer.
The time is 10:02
